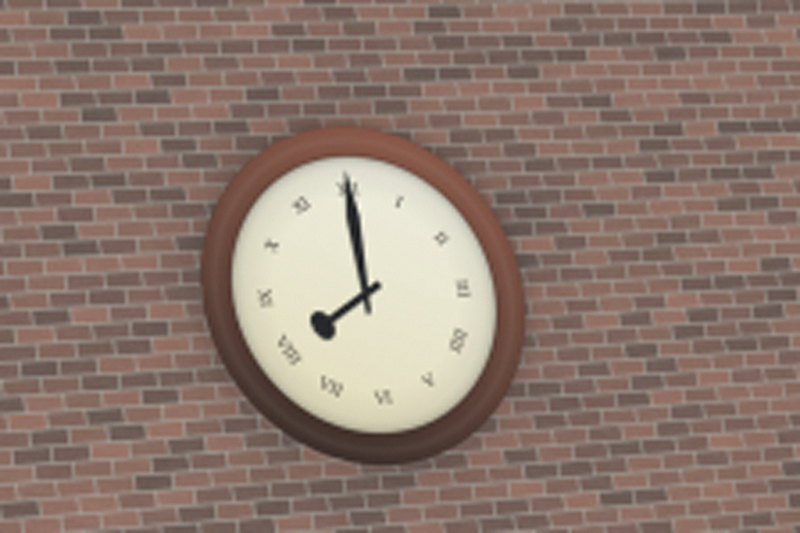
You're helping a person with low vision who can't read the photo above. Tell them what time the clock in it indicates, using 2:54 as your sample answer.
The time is 8:00
